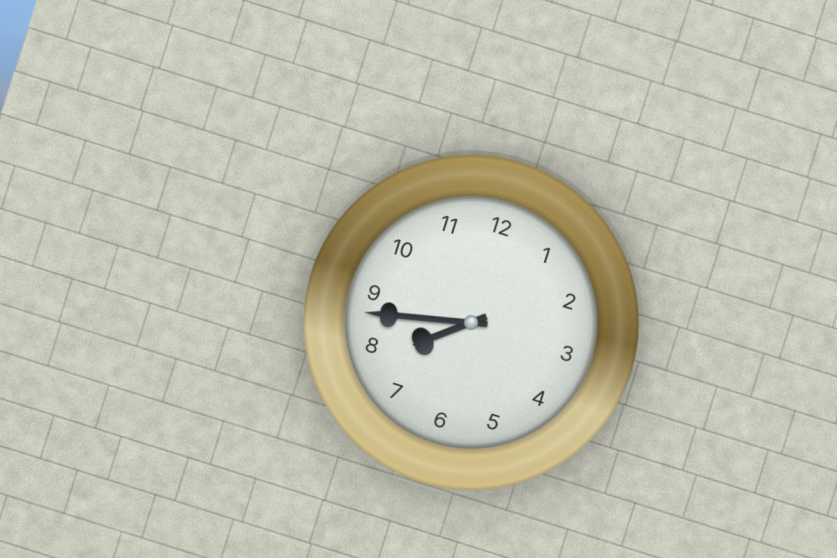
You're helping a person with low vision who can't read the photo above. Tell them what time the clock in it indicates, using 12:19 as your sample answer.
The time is 7:43
